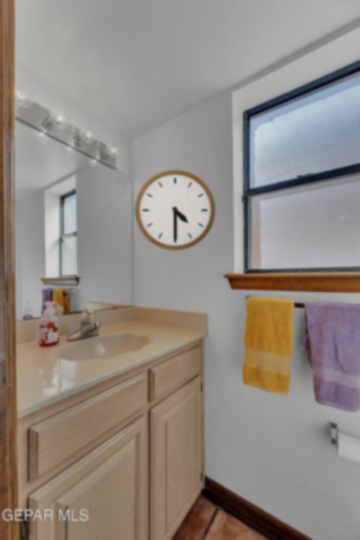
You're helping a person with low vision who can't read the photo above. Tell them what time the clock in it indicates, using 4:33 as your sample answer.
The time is 4:30
